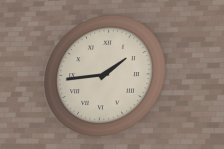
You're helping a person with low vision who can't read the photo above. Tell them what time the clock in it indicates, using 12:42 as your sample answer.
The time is 1:44
